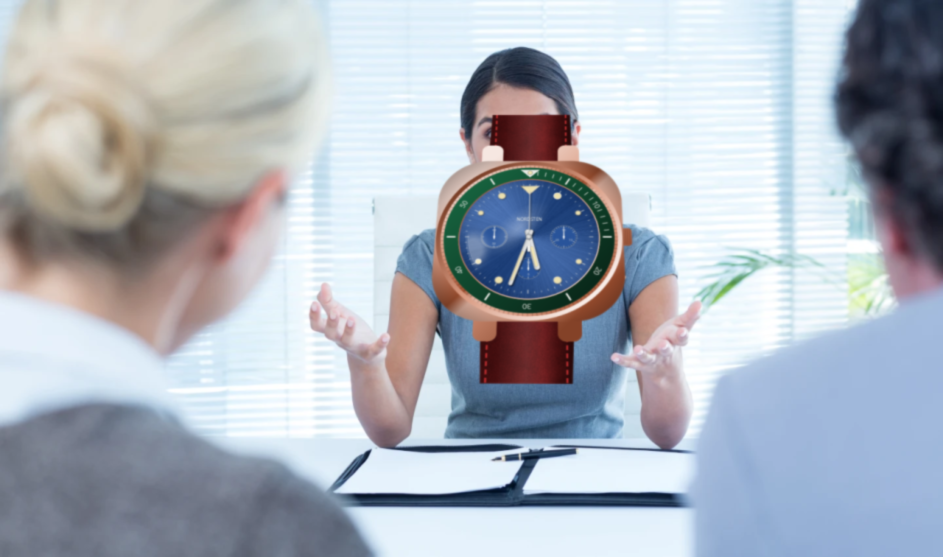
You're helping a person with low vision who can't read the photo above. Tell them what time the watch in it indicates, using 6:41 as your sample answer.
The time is 5:33
